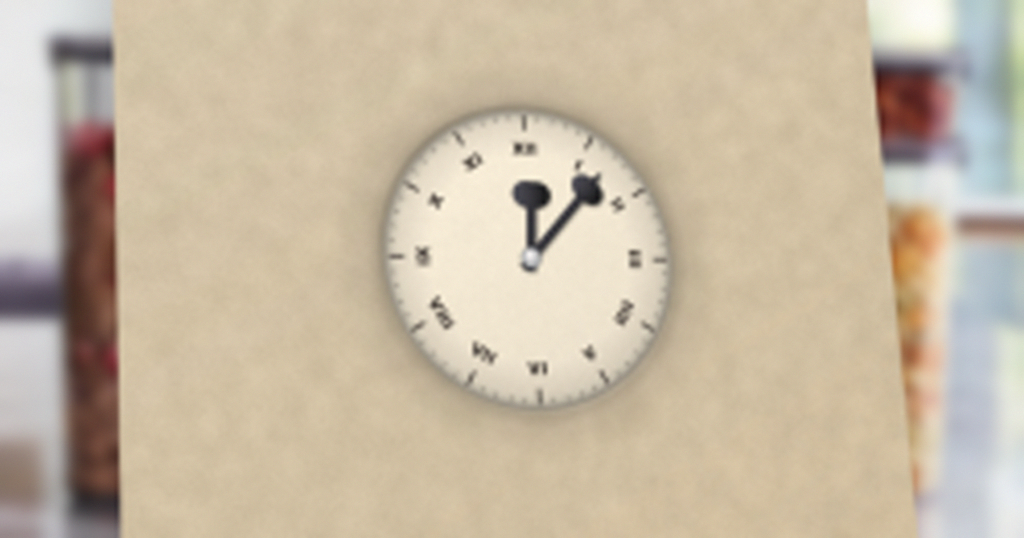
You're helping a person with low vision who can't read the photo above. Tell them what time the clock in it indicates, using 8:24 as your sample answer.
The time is 12:07
